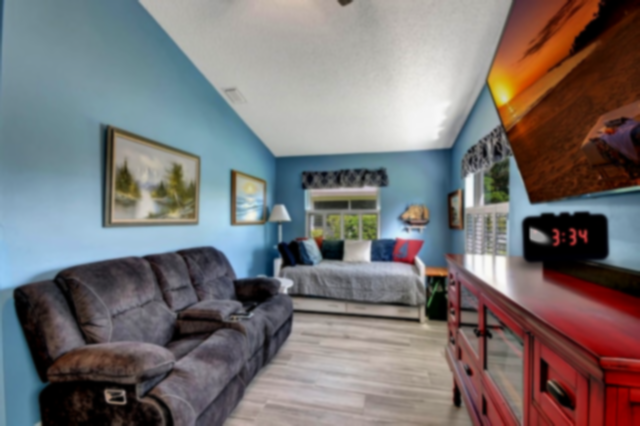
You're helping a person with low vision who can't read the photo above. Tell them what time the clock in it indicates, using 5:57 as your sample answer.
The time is 3:34
